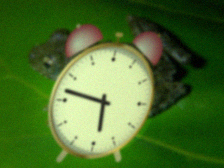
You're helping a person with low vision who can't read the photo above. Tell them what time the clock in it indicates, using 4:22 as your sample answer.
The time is 5:47
